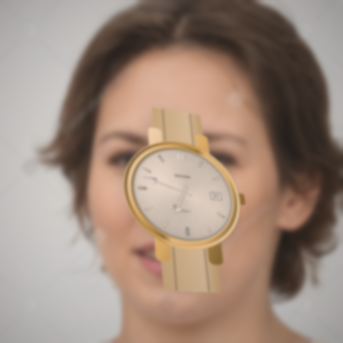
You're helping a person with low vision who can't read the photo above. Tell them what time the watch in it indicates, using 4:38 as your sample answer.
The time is 6:48
